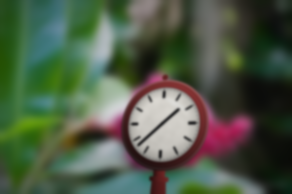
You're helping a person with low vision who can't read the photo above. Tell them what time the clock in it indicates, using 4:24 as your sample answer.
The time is 1:38
